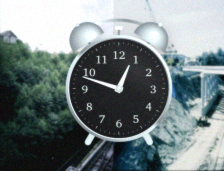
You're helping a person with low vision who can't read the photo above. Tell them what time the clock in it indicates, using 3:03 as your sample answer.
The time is 12:48
